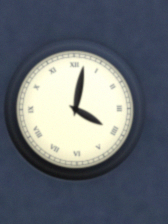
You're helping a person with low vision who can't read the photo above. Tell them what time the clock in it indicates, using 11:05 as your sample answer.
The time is 4:02
